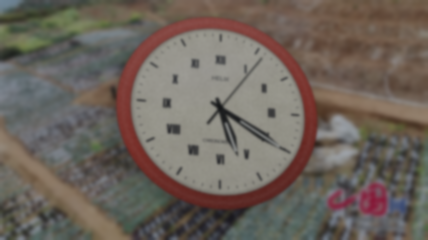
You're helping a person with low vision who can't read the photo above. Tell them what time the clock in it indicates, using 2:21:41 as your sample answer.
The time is 5:20:06
